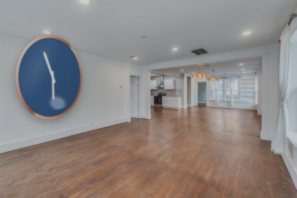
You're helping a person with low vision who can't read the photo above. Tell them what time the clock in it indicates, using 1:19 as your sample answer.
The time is 5:56
